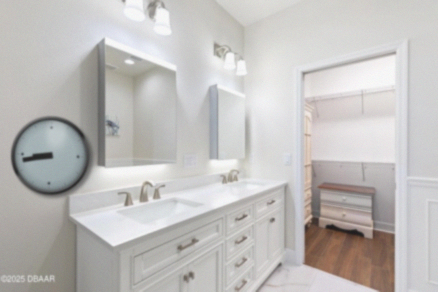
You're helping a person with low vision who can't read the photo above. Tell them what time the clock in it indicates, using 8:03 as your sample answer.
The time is 8:43
